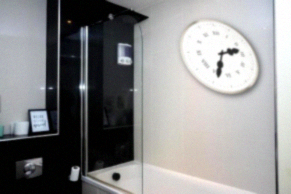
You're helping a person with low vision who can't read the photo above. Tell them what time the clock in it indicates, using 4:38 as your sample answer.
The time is 2:34
